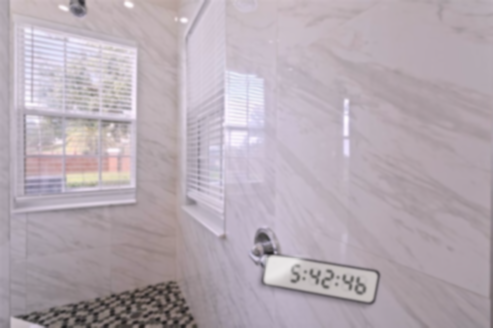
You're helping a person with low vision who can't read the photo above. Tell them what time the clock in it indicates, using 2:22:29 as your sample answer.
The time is 5:42:46
